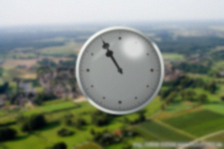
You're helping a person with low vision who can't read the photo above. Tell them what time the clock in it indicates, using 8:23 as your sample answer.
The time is 10:55
